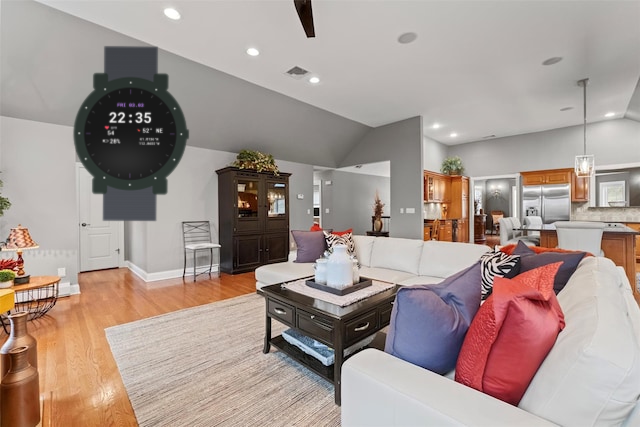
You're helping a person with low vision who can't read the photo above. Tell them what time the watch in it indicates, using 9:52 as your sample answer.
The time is 22:35
